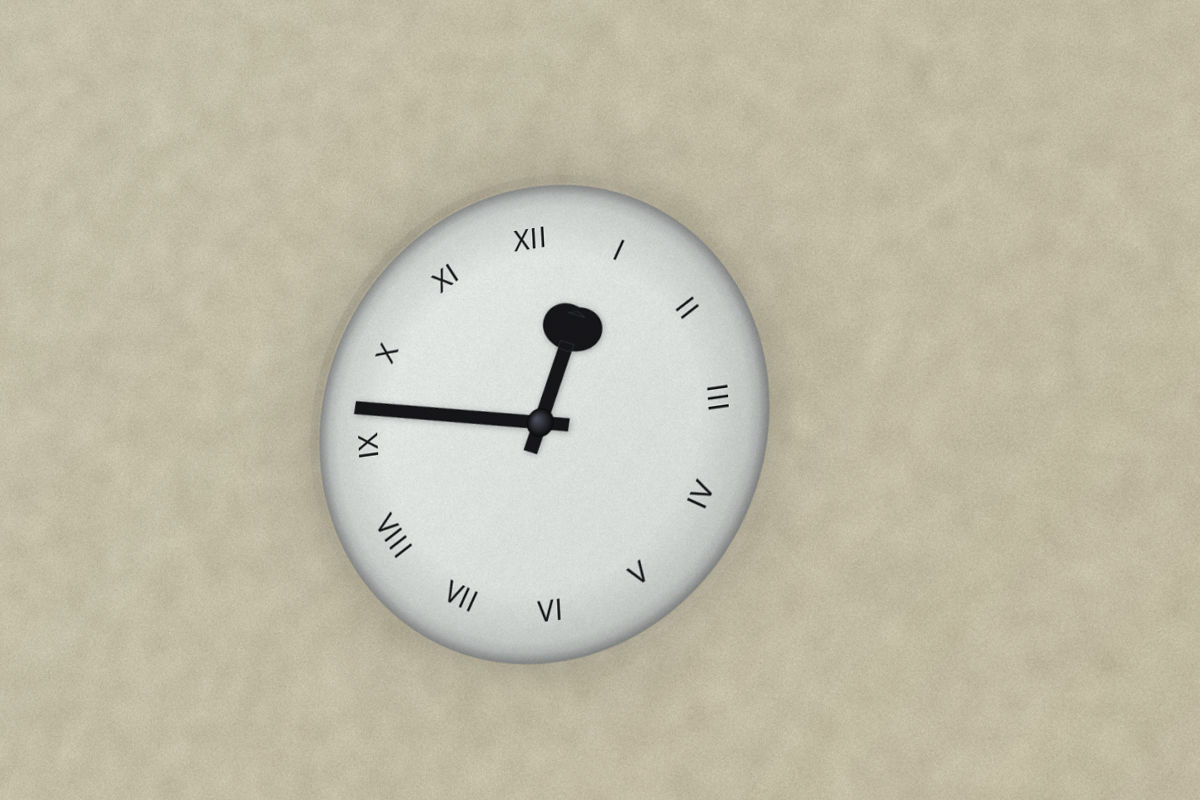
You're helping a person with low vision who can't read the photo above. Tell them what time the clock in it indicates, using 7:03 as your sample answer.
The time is 12:47
